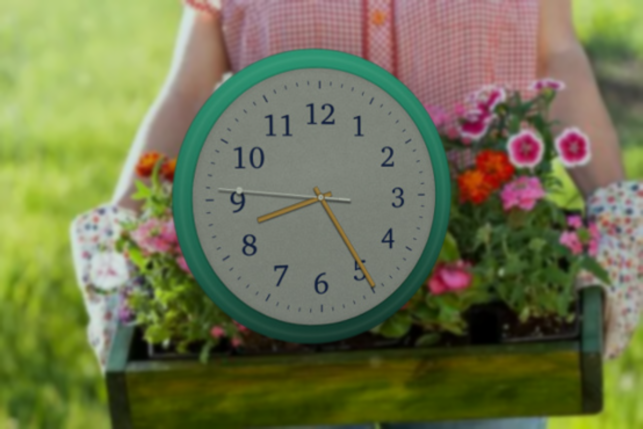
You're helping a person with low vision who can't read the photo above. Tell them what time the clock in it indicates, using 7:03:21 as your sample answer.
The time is 8:24:46
